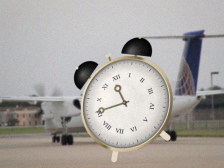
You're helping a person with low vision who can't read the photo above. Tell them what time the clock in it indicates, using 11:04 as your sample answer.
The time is 11:46
